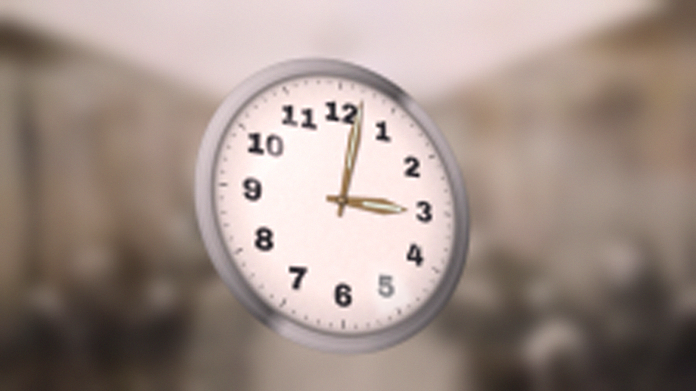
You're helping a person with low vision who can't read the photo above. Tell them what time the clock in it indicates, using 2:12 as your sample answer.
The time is 3:02
